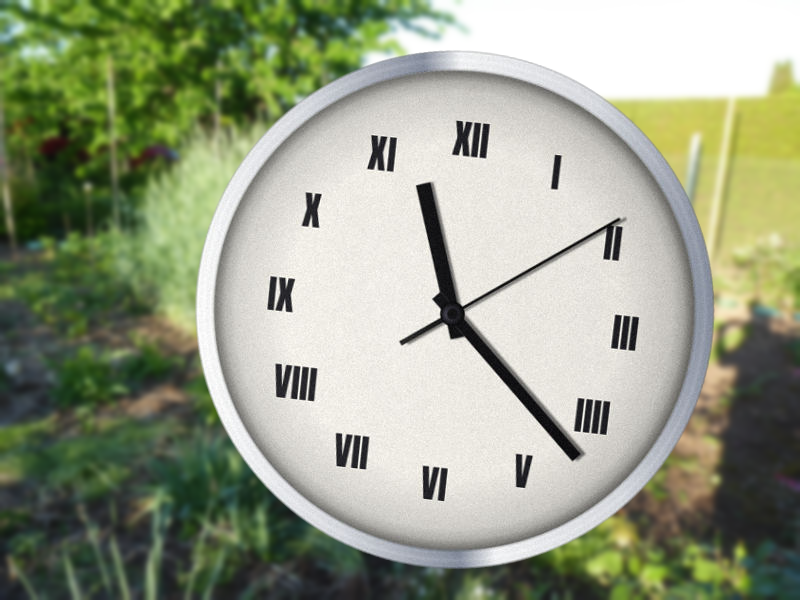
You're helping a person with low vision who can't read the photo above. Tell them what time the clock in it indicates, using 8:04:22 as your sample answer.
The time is 11:22:09
